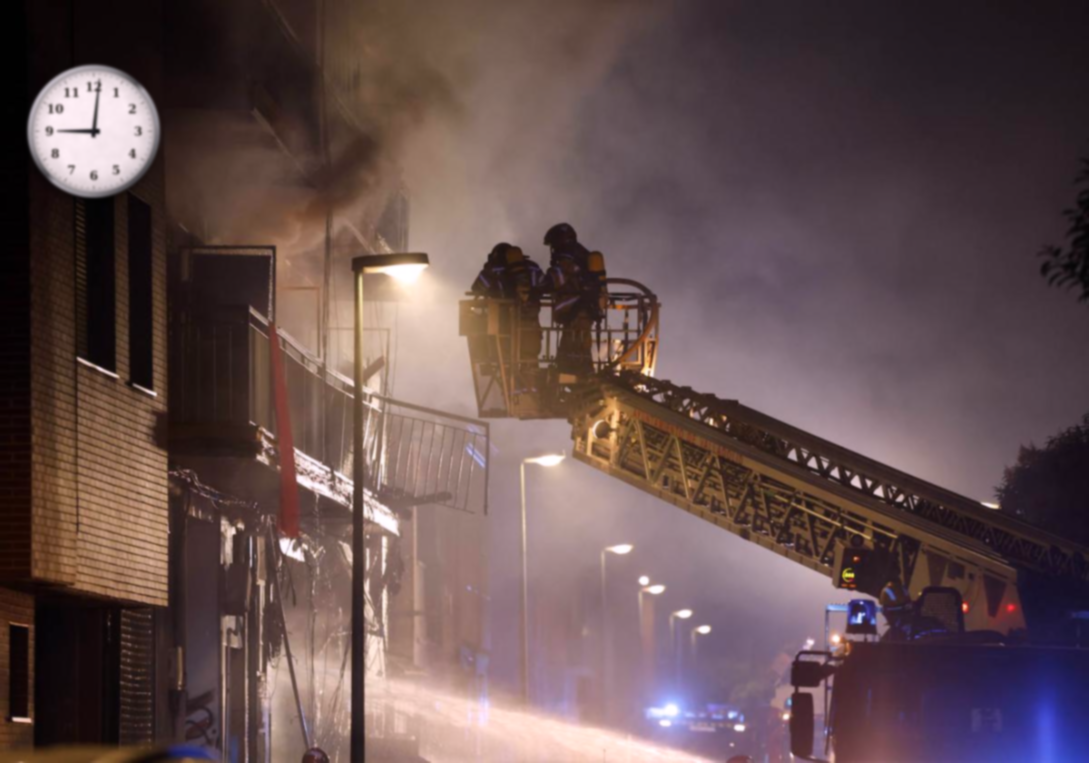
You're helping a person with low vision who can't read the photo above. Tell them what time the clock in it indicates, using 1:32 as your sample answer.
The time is 9:01
